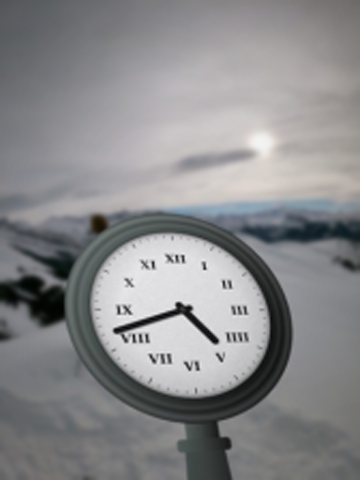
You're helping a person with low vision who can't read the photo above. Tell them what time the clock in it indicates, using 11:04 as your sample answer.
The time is 4:42
